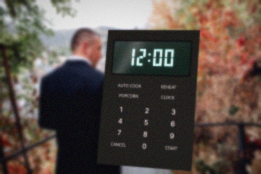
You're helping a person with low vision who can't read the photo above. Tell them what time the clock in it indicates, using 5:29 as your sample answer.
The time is 12:00
